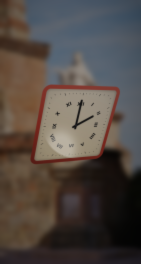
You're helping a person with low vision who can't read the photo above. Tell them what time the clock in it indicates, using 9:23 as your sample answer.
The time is 2:00
